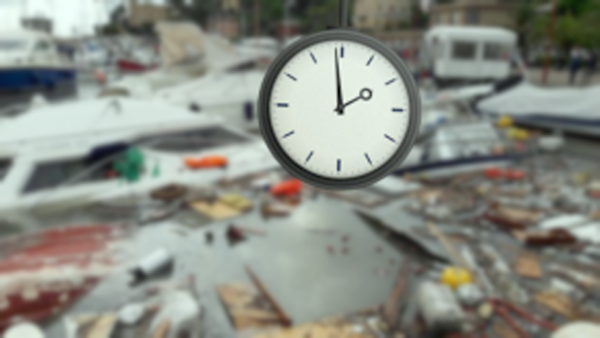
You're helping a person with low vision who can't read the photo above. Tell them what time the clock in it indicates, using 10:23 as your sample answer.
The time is 1:59
